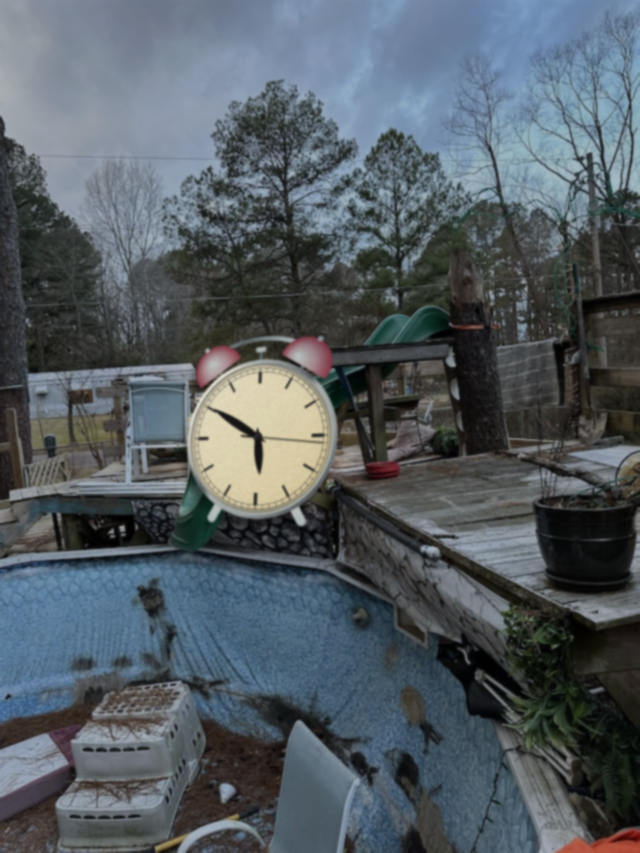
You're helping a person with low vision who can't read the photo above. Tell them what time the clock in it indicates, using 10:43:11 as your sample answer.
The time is 5:50:16
